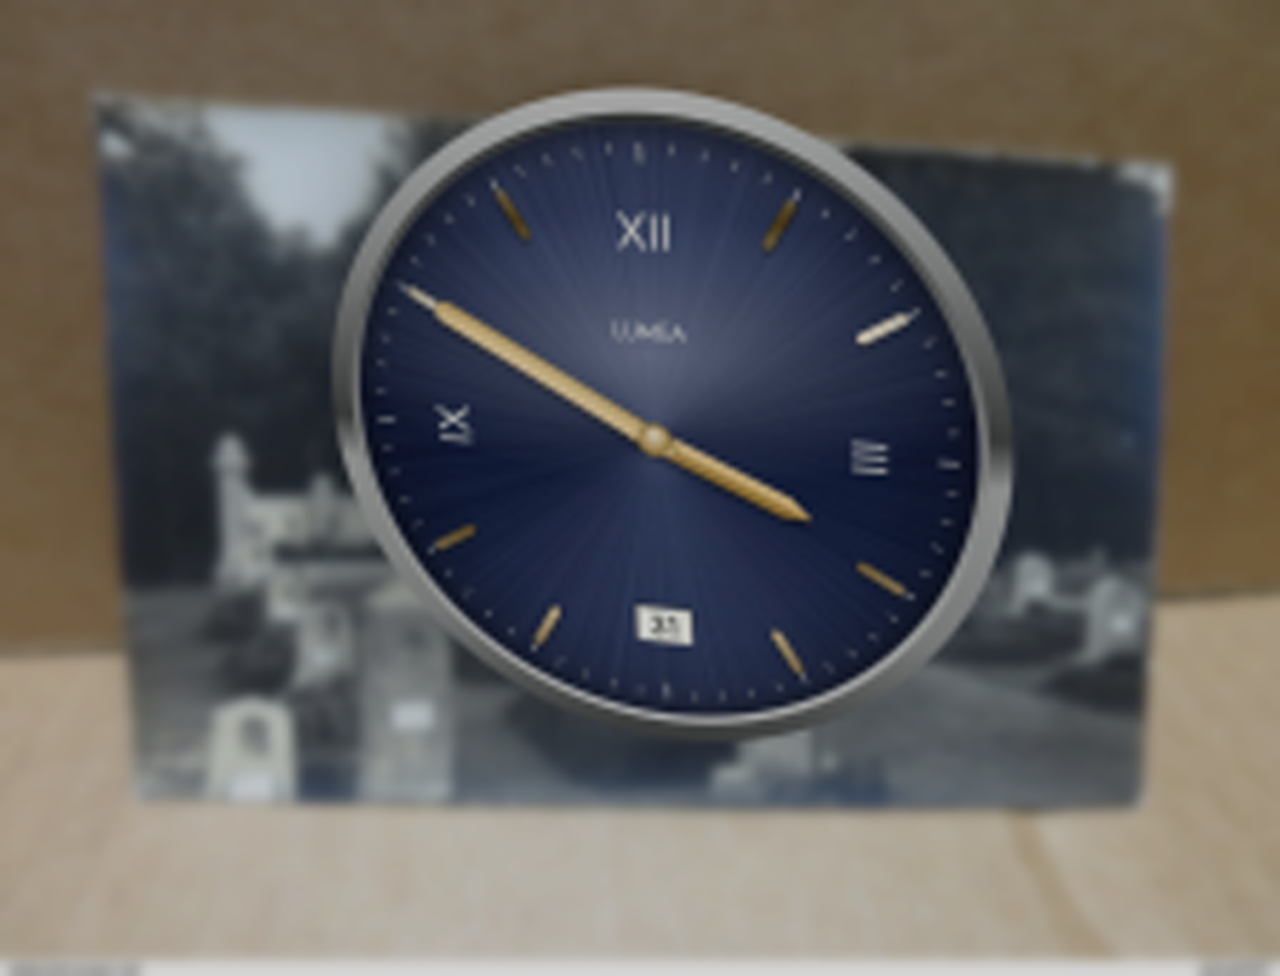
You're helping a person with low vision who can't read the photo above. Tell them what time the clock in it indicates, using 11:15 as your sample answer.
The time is 3:50
